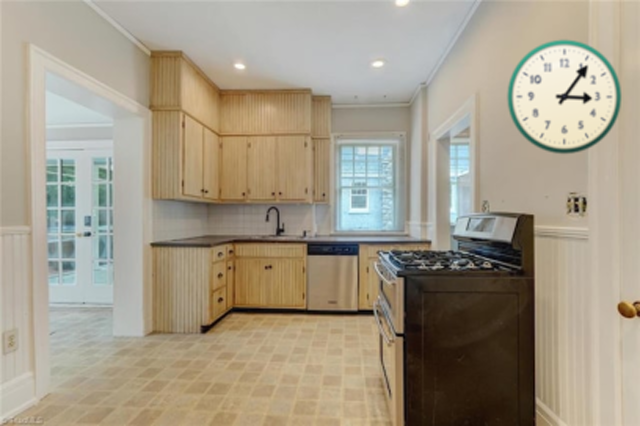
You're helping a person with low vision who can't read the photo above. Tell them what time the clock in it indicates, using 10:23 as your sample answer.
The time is 3:06
